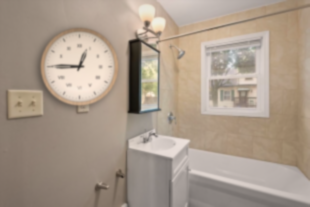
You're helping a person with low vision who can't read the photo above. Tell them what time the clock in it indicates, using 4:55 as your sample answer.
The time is 12:45
